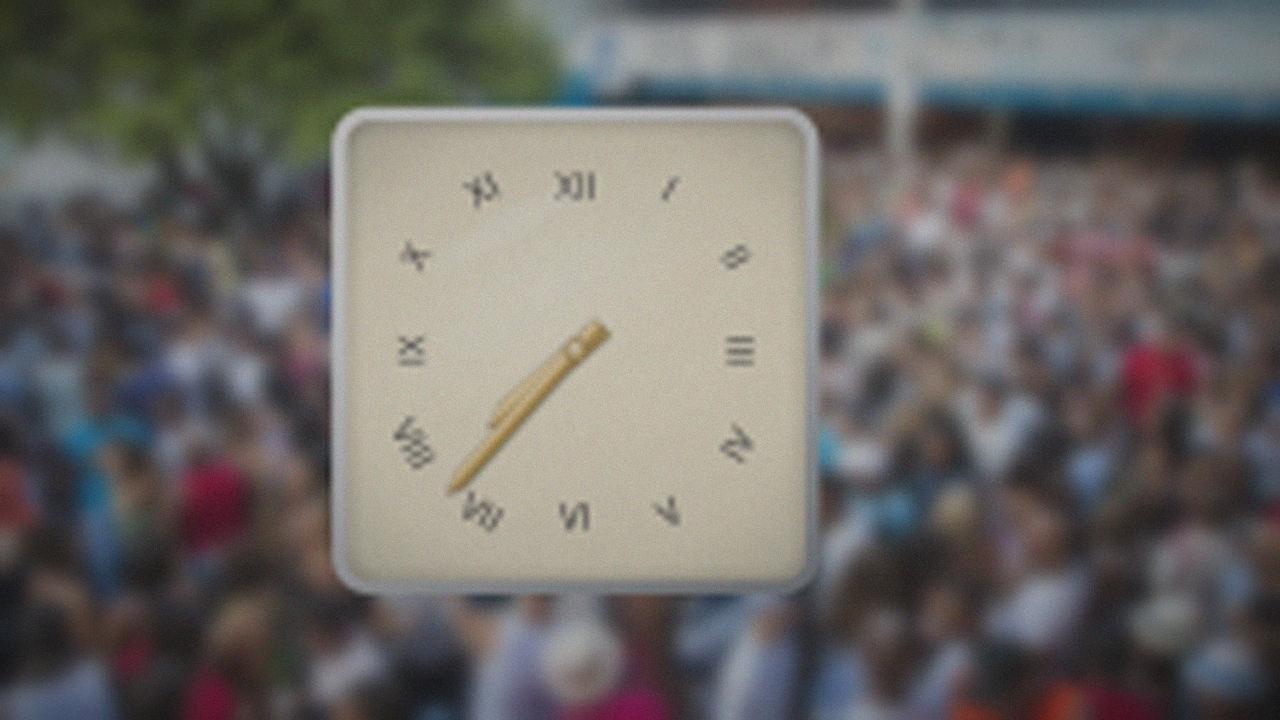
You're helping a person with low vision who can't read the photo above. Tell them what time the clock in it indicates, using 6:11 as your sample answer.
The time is 7:37
